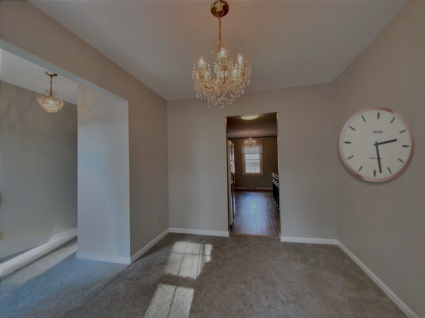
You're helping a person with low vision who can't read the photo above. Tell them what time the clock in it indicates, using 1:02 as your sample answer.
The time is 2:28
